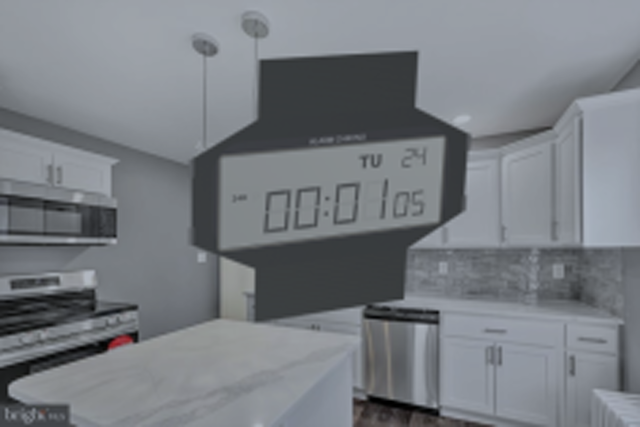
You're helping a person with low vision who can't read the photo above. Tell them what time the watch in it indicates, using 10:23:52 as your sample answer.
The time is 0:01:05
